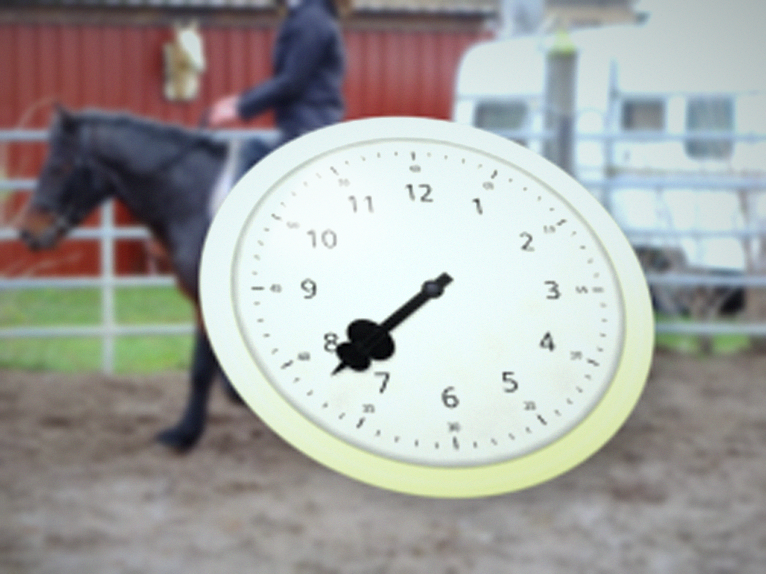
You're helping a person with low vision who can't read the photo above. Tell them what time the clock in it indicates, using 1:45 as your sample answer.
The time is 7:38
